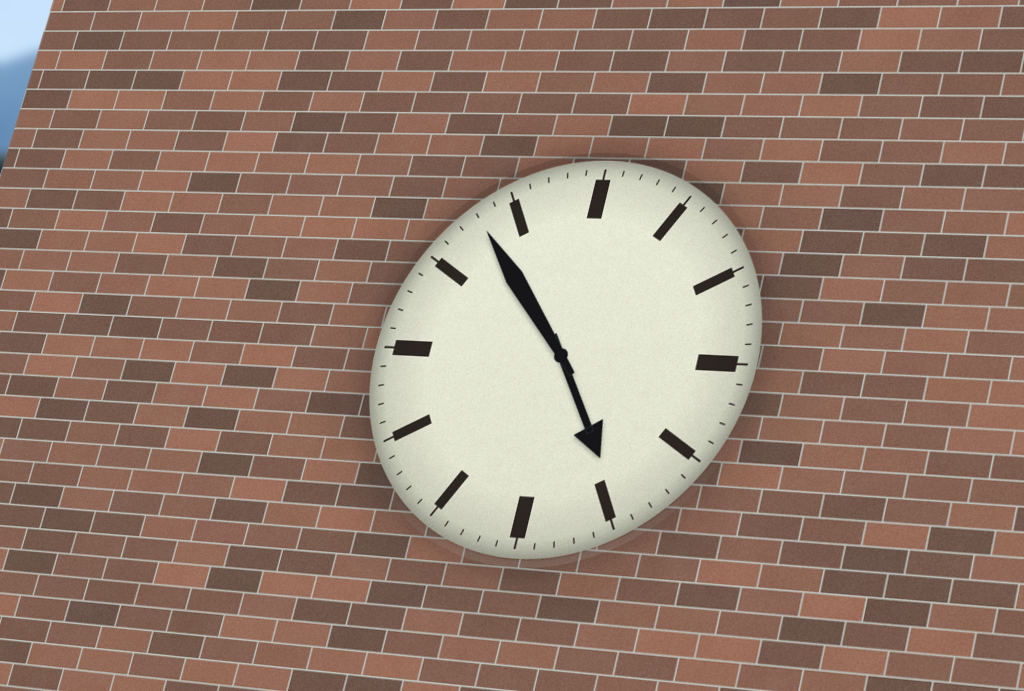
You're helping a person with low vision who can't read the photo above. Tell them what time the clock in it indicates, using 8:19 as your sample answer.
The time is 4:53
